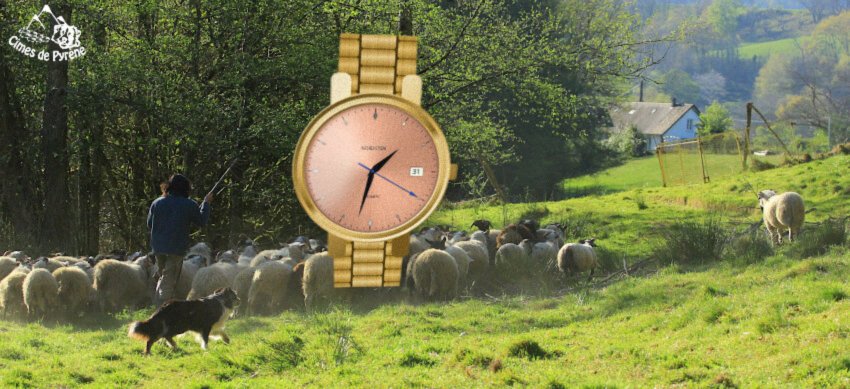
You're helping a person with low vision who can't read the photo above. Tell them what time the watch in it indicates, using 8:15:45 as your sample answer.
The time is 1:32:20
